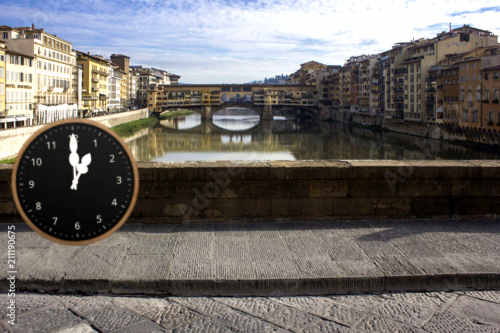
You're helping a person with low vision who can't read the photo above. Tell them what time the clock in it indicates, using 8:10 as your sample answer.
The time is 1:00
